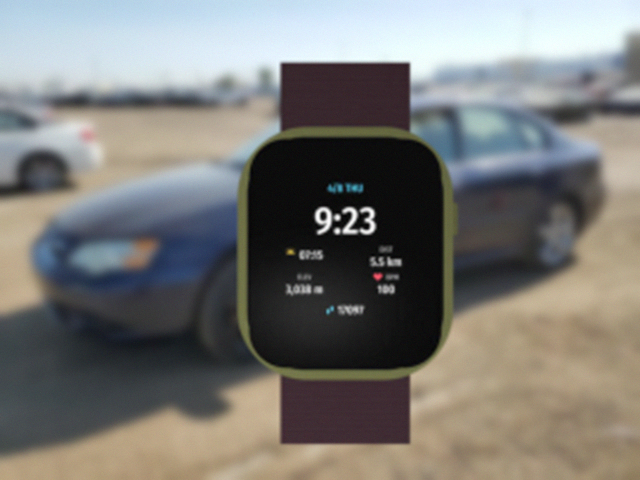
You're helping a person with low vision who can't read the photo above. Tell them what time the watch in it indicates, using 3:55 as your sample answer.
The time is 9:23
